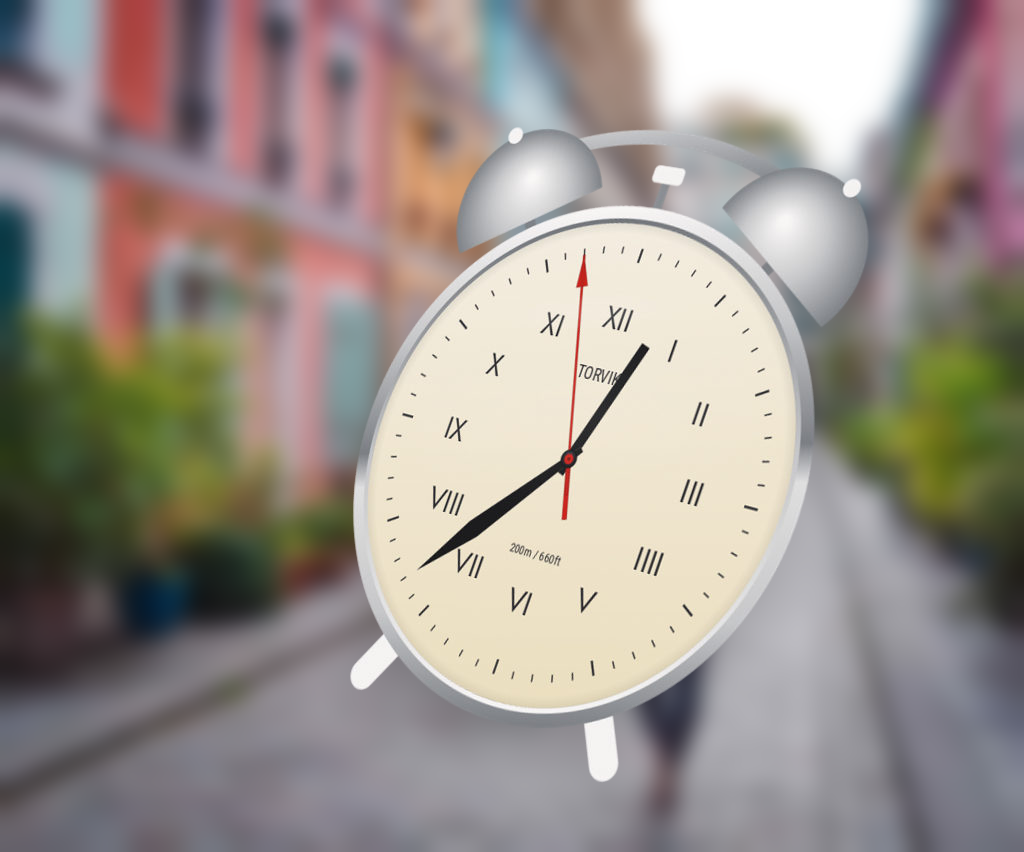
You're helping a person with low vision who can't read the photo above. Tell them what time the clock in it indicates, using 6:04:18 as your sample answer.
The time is 12:36:57
